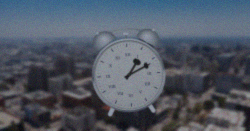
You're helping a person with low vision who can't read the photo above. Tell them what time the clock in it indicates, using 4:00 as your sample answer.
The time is 1:11
